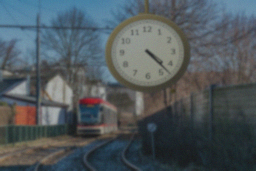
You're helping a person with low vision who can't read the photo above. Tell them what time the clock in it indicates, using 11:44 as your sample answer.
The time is 4:23
